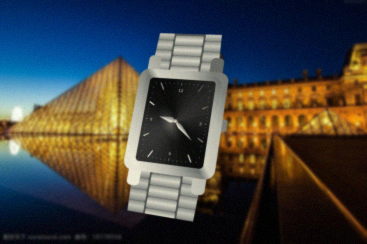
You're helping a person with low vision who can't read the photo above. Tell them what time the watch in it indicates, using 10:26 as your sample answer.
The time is 9:22
